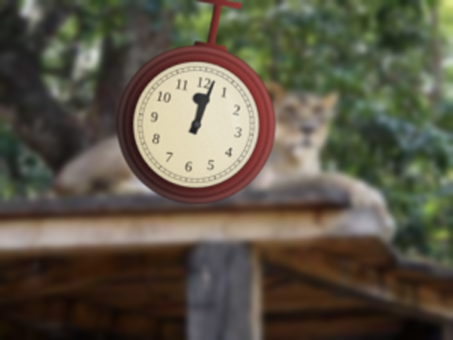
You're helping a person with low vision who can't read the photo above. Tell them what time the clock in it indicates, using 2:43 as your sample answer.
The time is 12:02
